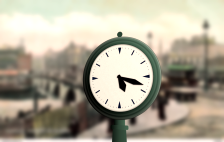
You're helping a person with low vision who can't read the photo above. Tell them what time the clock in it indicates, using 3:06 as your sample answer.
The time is 5:18
